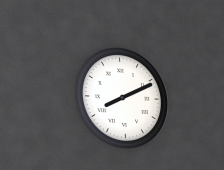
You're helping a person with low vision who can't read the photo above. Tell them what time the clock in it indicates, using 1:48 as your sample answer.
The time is 8:11
